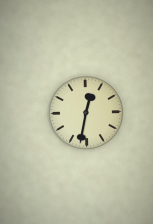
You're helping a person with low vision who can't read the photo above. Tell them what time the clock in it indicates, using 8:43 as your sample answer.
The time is 12:32
